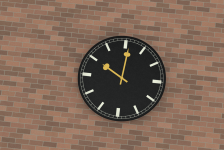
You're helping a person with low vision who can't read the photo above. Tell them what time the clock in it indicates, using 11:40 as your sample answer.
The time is 10:01
